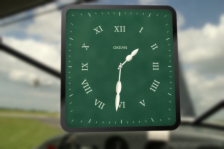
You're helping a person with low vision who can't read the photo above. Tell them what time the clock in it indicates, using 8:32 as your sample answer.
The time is 1:31
